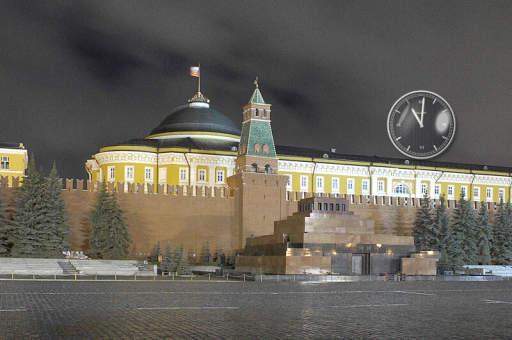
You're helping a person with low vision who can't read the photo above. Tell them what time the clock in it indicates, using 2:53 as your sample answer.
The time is 11:01
